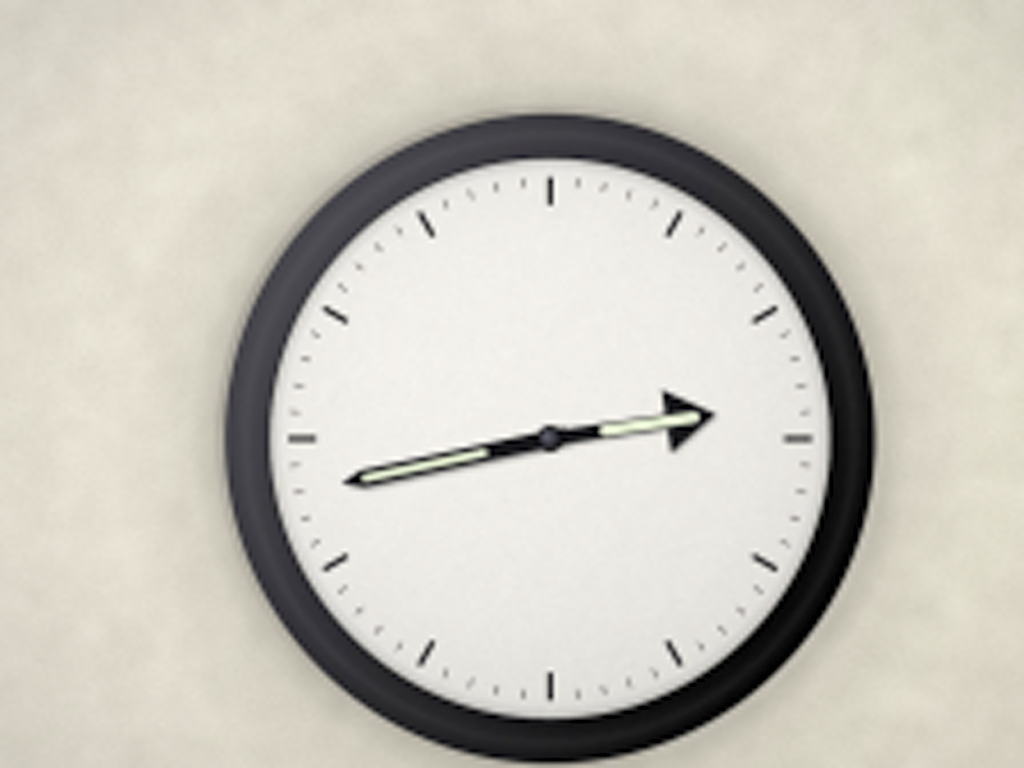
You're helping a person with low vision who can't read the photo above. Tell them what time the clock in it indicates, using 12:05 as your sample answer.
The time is 2:43
